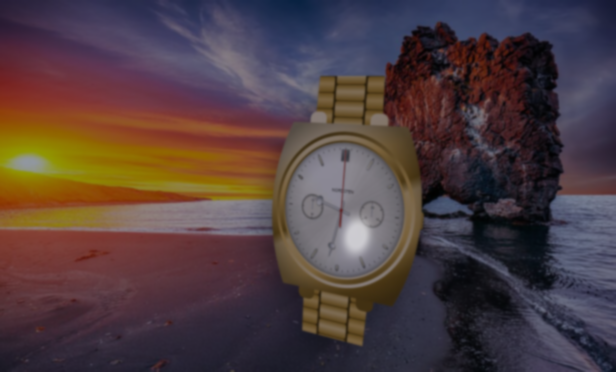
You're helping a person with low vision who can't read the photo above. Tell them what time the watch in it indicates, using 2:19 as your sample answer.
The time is 9:32
